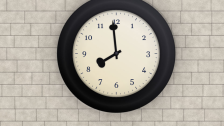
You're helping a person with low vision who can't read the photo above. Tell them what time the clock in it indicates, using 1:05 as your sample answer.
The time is 7:59
